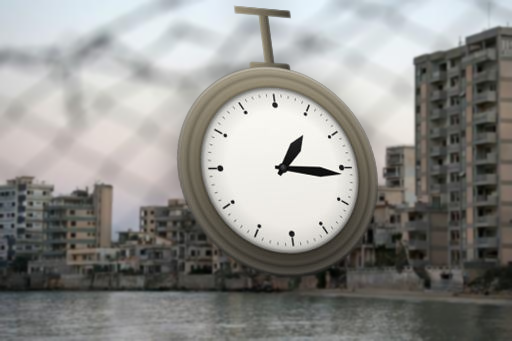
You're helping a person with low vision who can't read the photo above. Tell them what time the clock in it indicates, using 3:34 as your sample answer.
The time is 1:16
